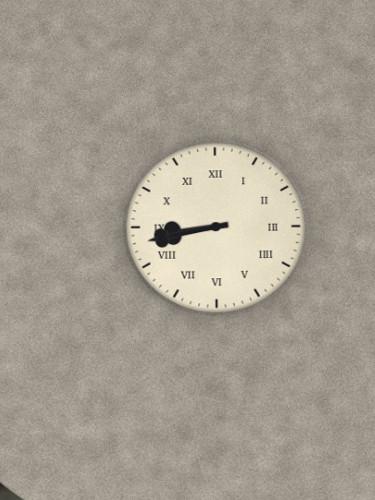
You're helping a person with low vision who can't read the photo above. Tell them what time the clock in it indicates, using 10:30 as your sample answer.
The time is 8:43
